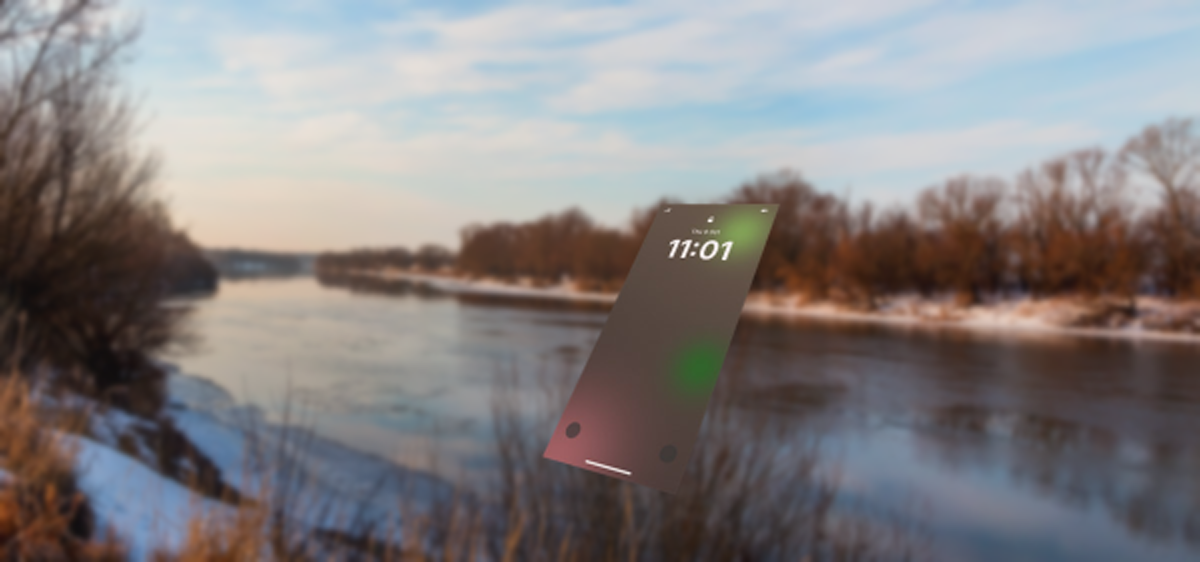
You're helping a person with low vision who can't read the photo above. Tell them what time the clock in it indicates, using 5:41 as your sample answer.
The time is 11:01
